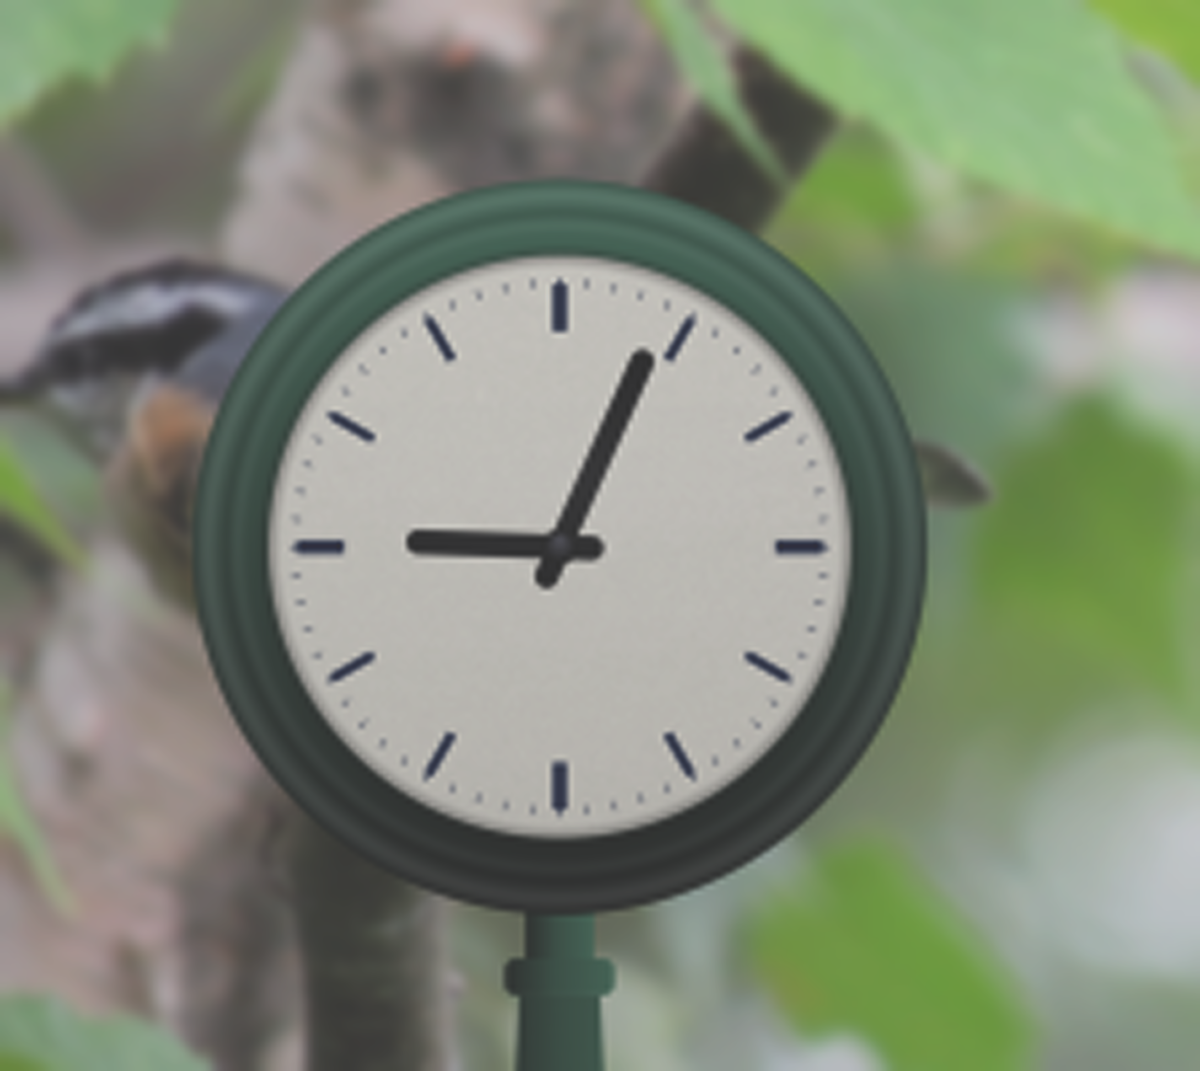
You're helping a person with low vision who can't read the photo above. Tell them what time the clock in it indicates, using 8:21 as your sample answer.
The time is 9:04
